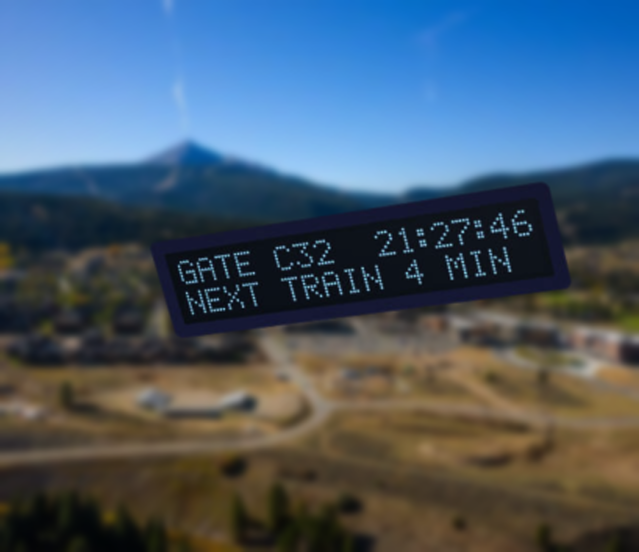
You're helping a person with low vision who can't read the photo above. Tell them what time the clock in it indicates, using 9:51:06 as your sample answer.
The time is 21:27:46
